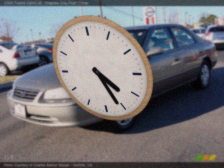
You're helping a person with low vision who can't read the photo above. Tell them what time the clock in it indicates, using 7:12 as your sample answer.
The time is 4:26
